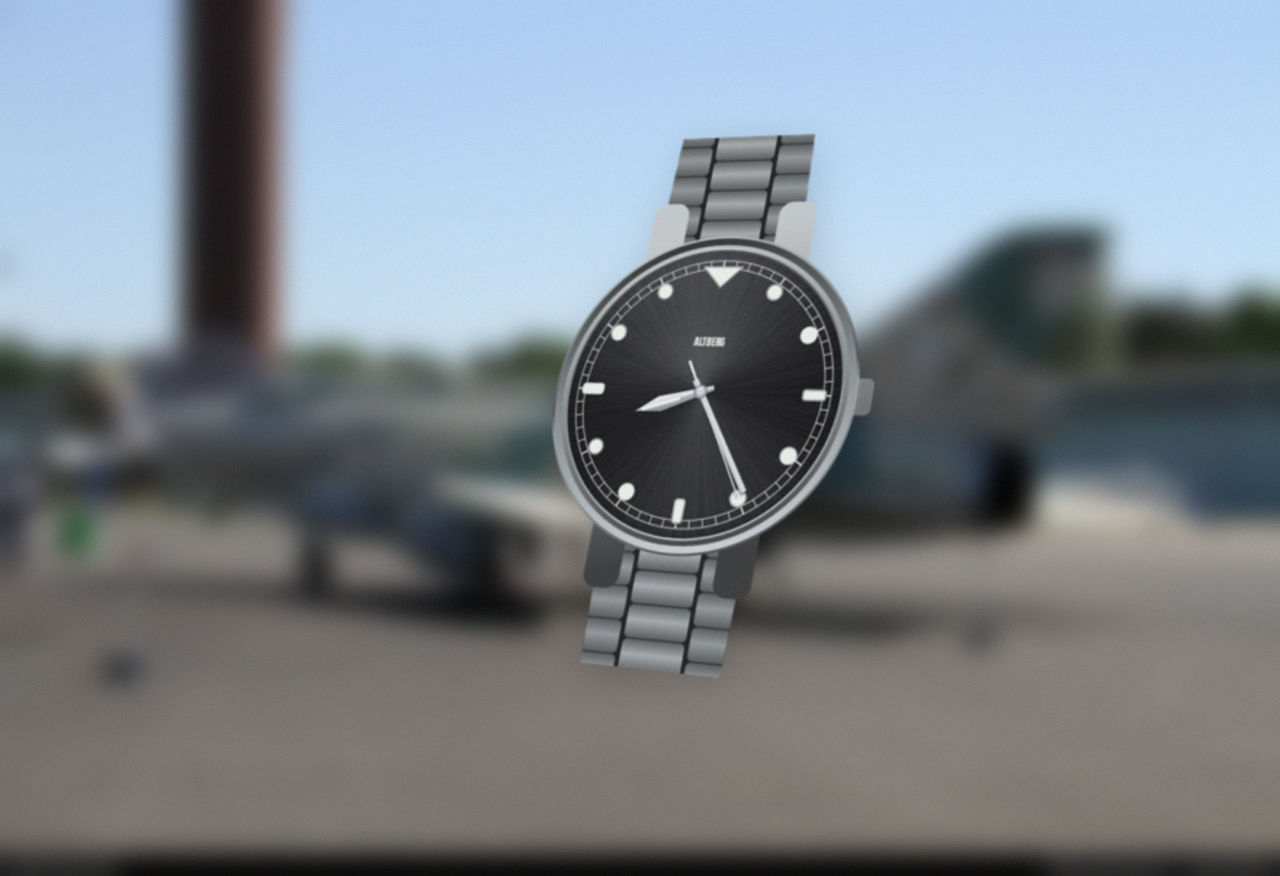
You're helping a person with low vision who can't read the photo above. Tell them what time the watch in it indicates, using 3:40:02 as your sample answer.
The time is 8:24:25
